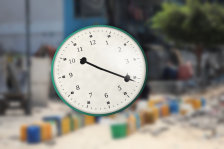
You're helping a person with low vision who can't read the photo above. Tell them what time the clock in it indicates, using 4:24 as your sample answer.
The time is 10:21
